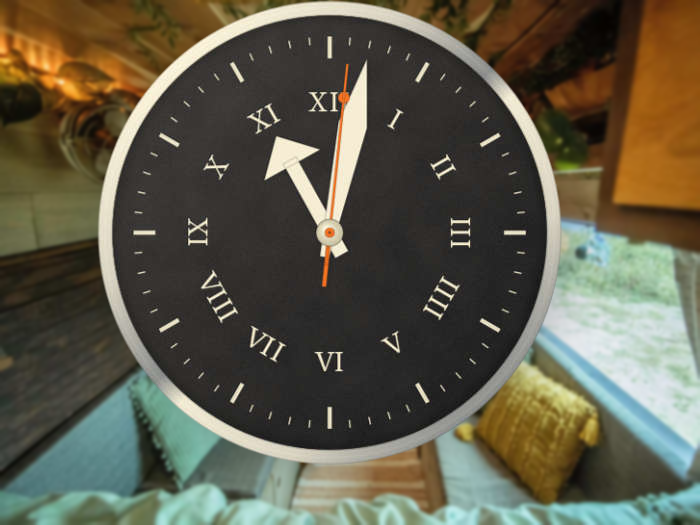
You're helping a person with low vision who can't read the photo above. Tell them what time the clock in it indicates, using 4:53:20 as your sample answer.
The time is 11:02:01
